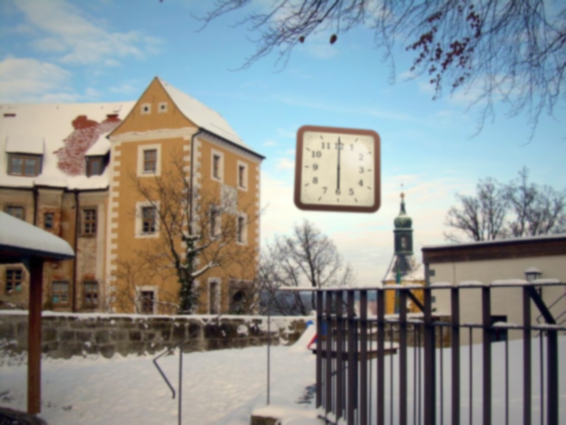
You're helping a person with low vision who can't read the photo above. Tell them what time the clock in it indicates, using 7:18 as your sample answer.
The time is 6:00
